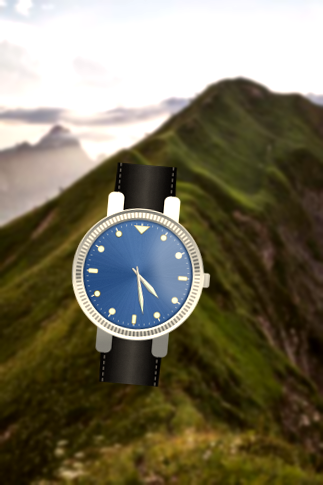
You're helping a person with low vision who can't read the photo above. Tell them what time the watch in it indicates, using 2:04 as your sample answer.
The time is 4:28
